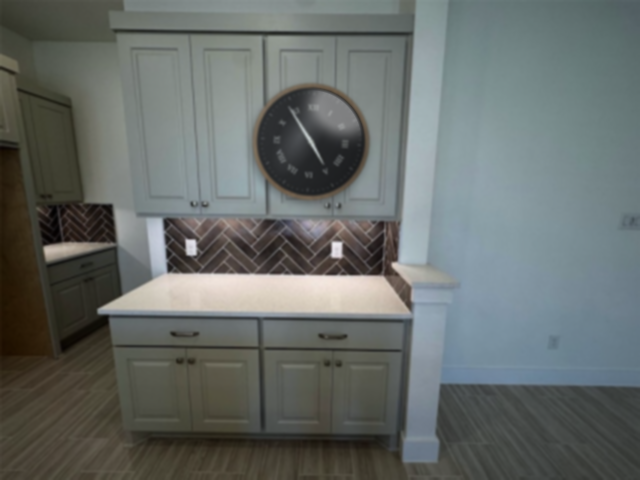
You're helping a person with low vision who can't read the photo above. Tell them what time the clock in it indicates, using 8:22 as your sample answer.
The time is 4:54
